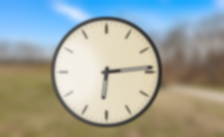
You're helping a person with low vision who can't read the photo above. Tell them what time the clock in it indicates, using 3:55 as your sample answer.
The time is 6:14
